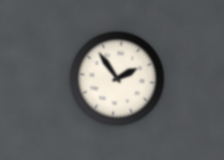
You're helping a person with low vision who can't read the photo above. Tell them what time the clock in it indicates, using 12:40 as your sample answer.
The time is 1:53
